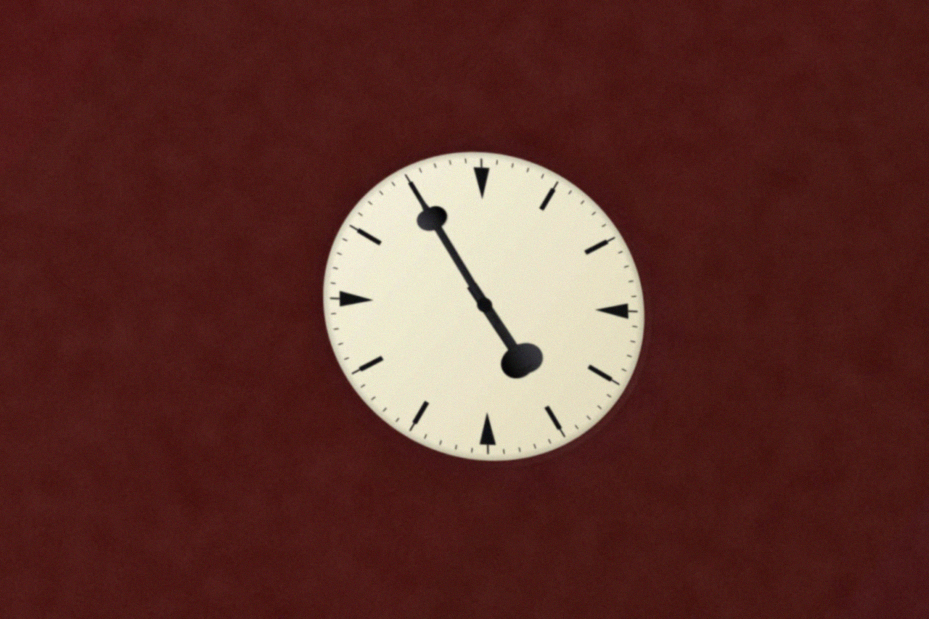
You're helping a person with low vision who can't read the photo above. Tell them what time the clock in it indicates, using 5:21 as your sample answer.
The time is 4:55
